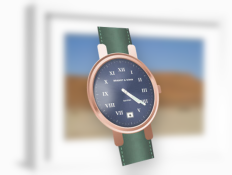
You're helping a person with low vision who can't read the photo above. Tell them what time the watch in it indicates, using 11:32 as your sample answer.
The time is 4:21
